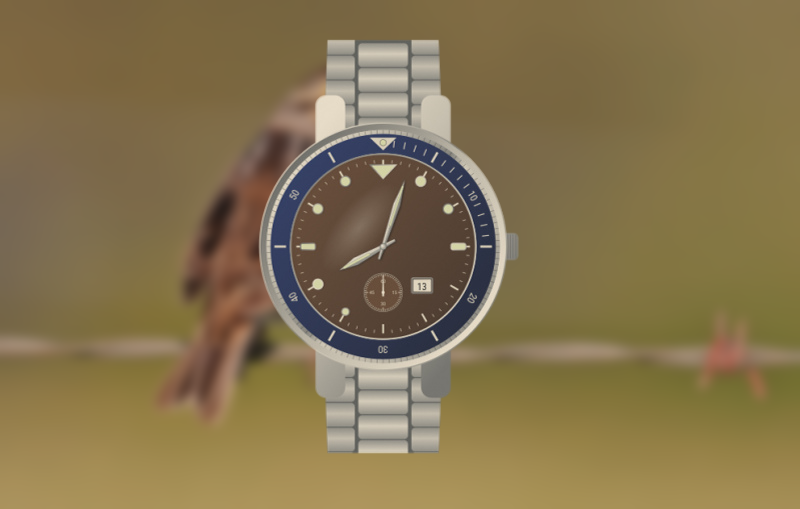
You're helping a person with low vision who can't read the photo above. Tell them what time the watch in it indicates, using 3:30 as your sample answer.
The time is 8:03
